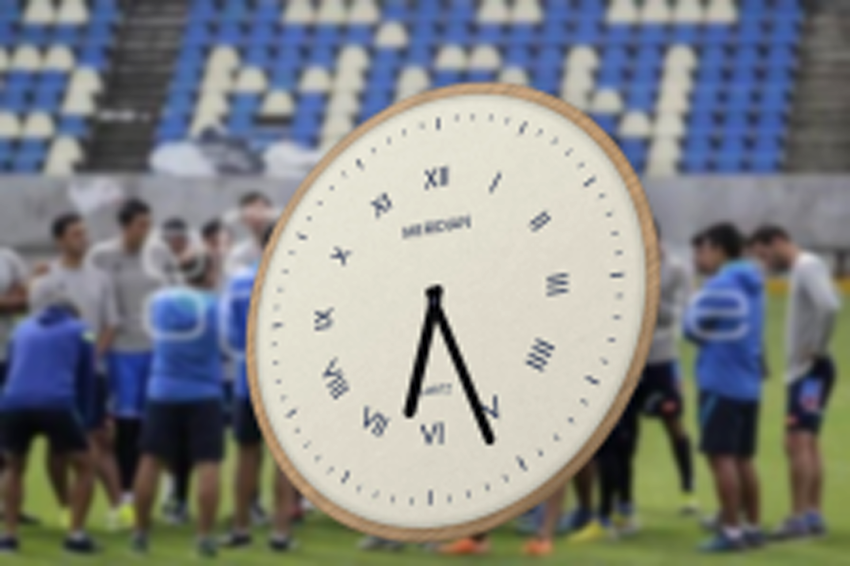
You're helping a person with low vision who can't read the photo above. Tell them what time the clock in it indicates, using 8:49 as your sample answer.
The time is 6:26
